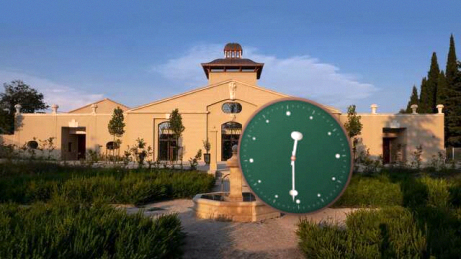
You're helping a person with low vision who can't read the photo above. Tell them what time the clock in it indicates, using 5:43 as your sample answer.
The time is 12:31
